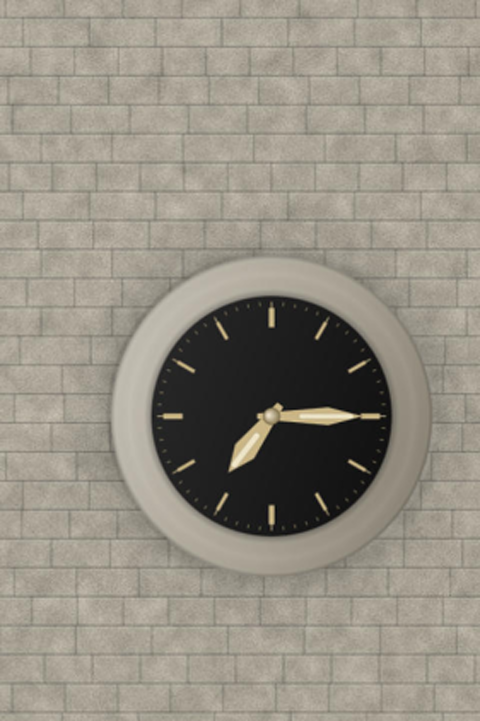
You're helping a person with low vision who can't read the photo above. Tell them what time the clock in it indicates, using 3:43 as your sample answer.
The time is 7:15
